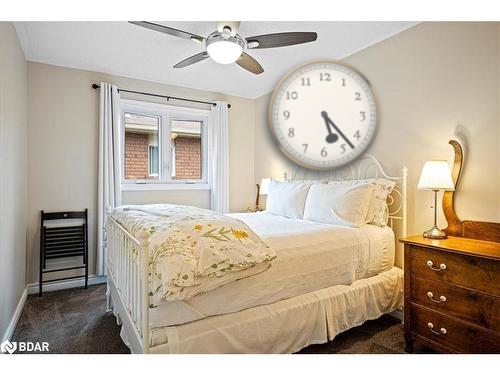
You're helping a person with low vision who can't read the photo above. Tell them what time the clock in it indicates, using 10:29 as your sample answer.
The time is 5:23
